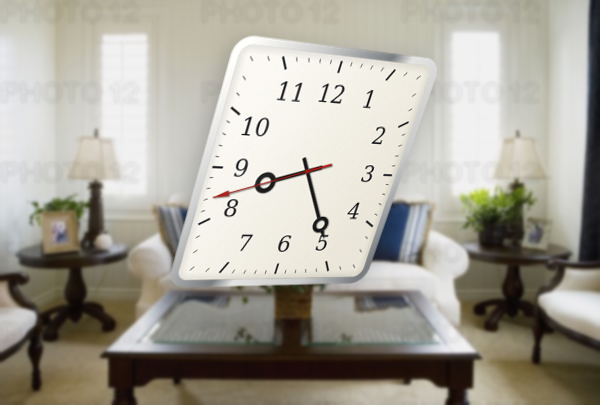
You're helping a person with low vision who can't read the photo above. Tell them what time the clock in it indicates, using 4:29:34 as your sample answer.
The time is 8:24:42
